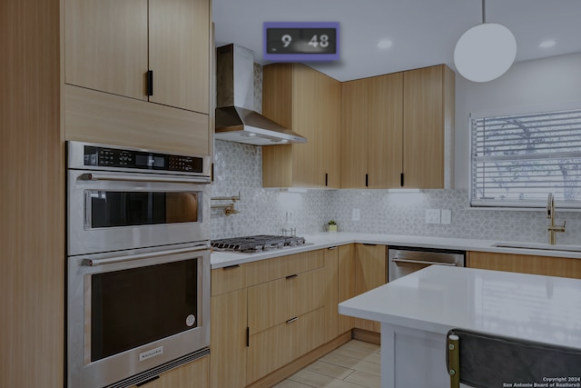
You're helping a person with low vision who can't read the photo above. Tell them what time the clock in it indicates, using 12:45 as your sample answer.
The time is 9:48
